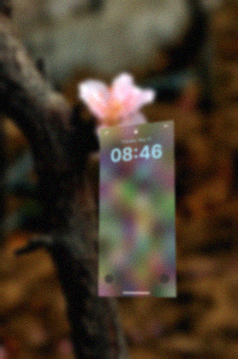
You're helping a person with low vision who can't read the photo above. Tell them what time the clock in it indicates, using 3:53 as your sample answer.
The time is 8:46
